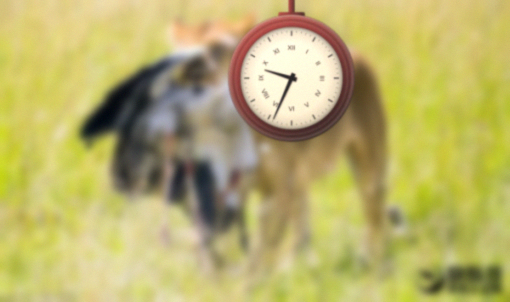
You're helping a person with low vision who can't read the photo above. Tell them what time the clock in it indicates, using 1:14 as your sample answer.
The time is 9:34
